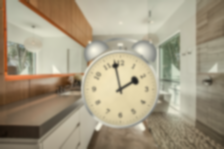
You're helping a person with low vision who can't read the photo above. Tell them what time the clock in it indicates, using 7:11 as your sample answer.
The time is 1:58
